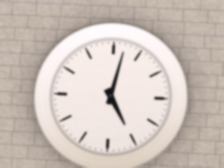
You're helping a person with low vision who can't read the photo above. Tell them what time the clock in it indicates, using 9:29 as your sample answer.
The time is 5:02
